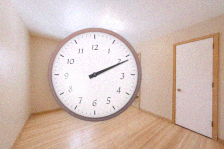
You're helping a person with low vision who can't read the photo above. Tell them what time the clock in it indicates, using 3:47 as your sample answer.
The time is 2:11
